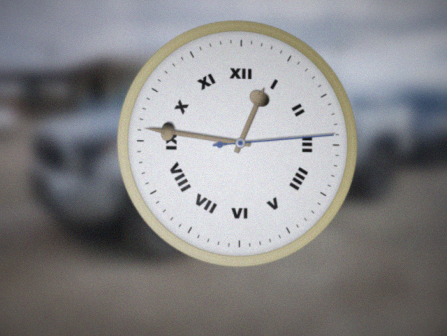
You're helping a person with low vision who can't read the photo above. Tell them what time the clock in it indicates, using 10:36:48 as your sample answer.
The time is 12:46:14
